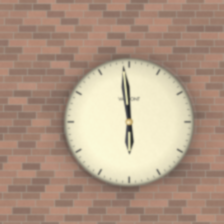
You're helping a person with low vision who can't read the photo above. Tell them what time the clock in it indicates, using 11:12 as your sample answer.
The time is 5:59
